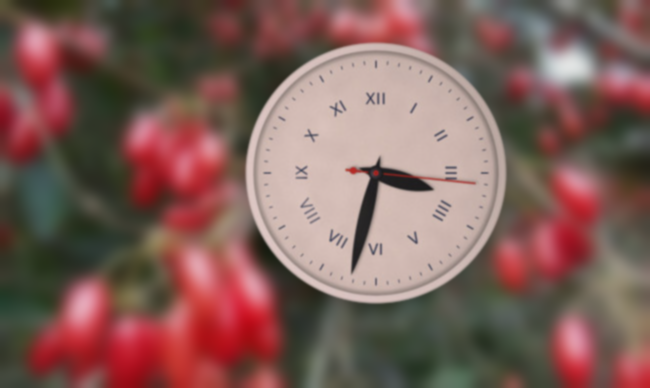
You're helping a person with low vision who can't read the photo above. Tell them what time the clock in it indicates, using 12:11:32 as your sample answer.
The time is 3:32:16
